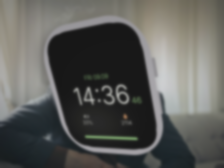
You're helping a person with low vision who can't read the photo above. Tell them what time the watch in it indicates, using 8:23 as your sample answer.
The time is 14:36
